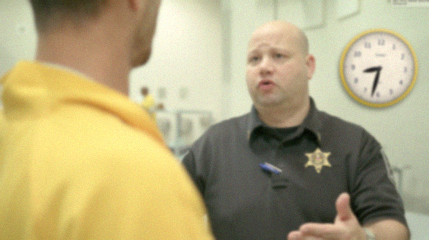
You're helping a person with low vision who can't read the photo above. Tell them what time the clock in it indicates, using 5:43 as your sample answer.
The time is 8:32
